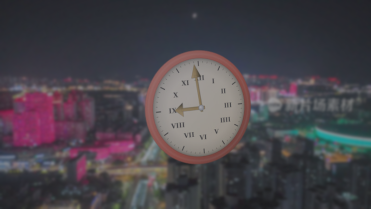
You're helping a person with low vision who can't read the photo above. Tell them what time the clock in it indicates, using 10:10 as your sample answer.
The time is 8:59
